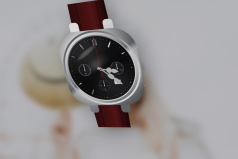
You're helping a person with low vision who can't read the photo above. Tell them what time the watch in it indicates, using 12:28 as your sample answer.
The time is 3:22
